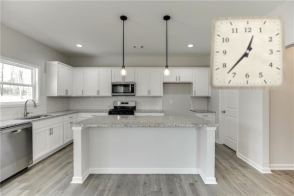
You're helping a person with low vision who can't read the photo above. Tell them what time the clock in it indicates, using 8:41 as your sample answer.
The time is 12:37
